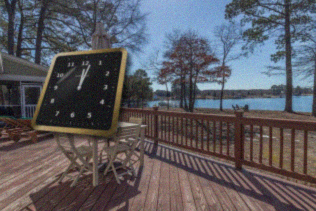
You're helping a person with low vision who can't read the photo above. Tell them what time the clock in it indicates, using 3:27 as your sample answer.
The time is 12:02
